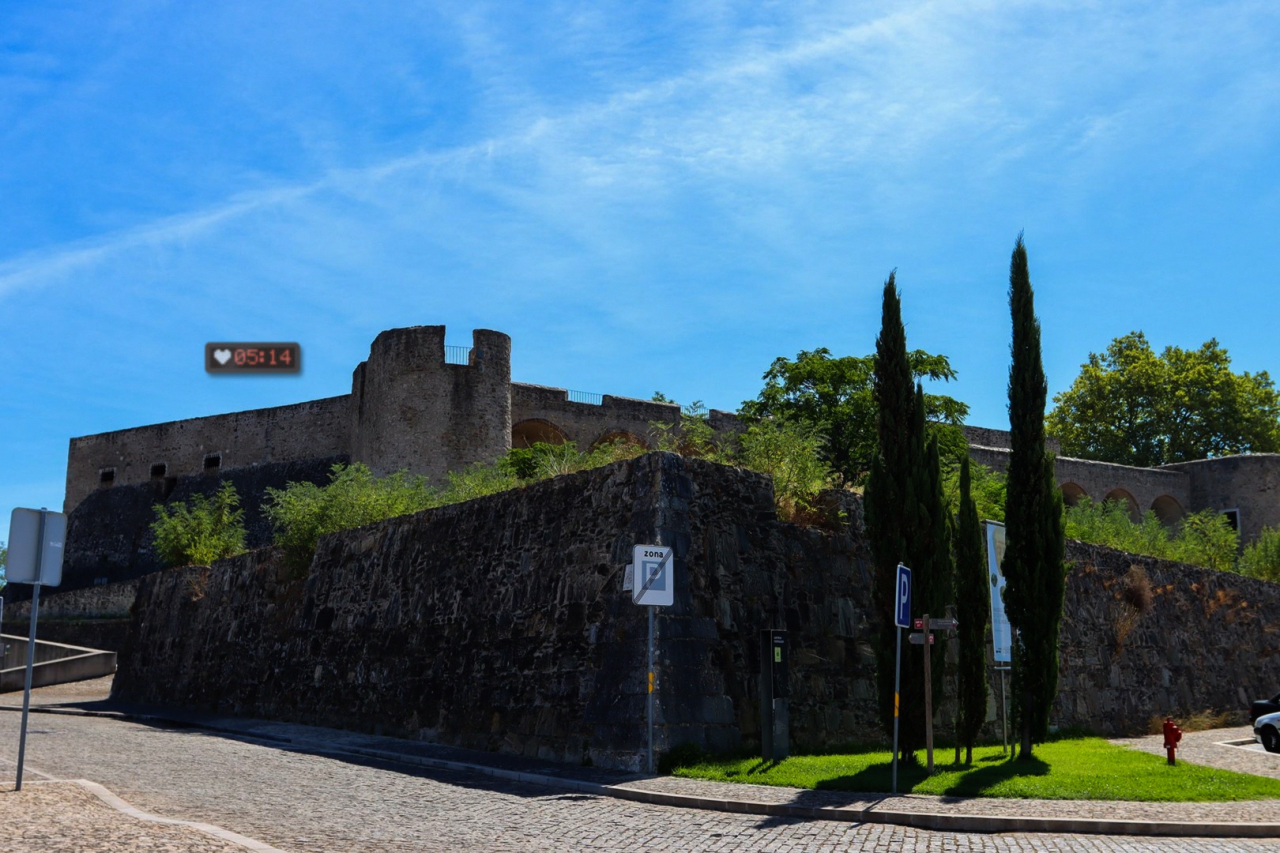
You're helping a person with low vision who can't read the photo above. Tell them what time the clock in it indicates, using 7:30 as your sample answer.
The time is 5:14
